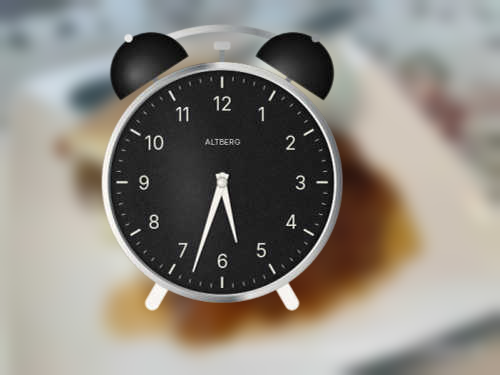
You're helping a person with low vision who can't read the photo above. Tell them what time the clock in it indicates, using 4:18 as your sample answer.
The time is 5:33
